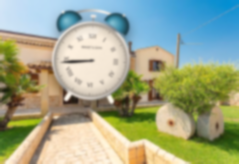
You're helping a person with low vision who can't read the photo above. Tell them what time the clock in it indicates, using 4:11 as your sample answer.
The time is 8:44
